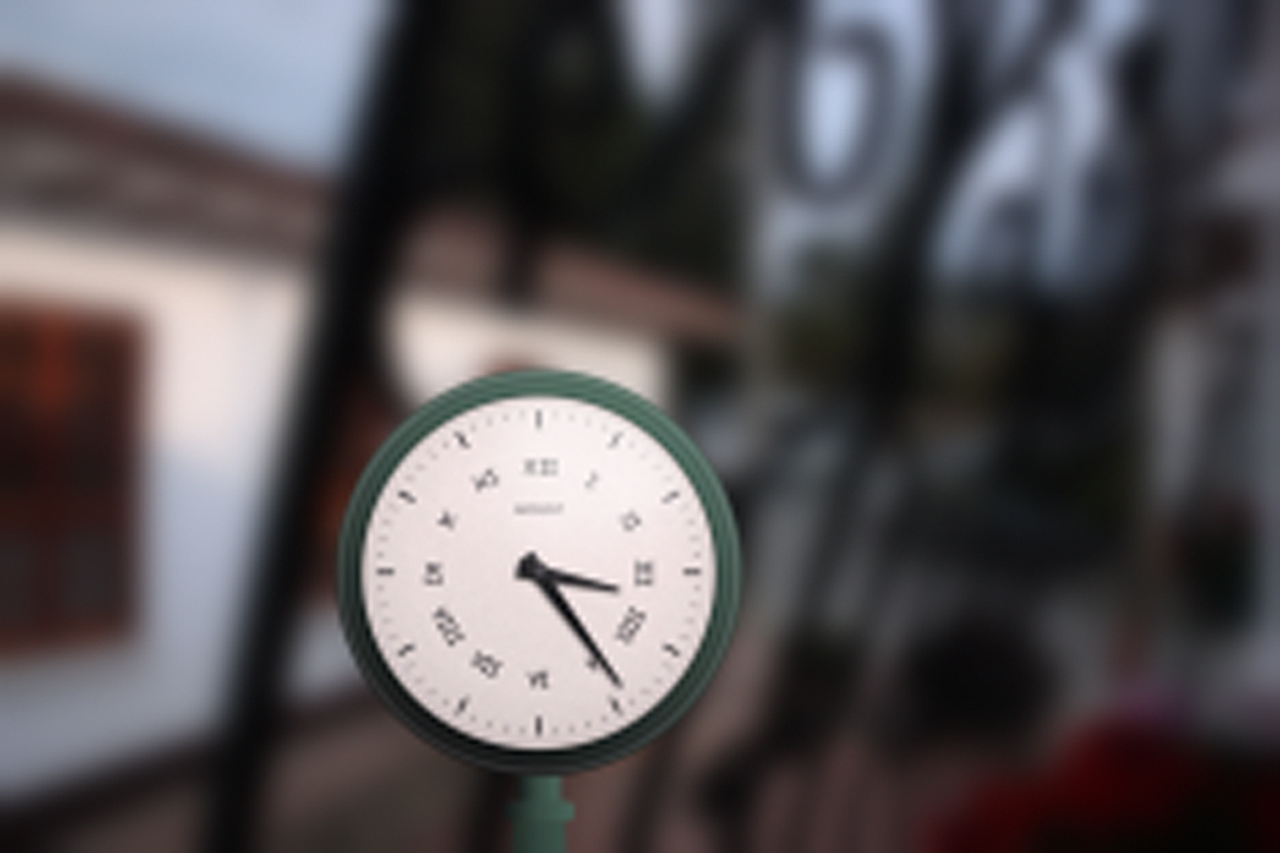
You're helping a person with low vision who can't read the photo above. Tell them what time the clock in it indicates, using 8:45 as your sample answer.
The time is 3:24
